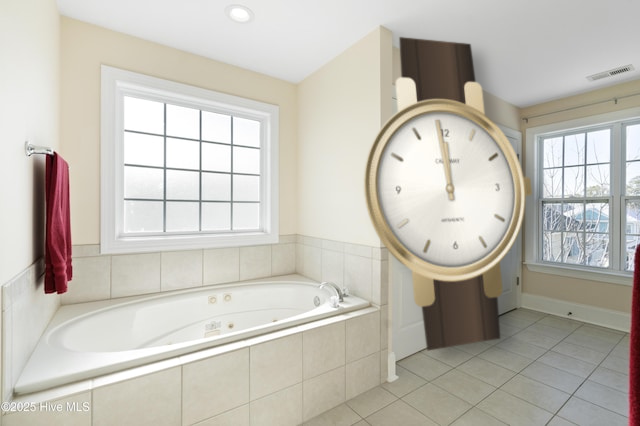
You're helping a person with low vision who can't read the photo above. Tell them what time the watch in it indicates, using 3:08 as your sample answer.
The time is 11:59
